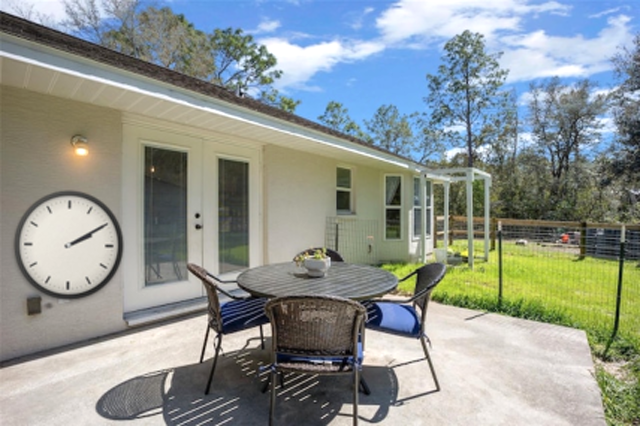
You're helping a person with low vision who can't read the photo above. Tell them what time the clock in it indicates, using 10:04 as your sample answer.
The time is 2:10
